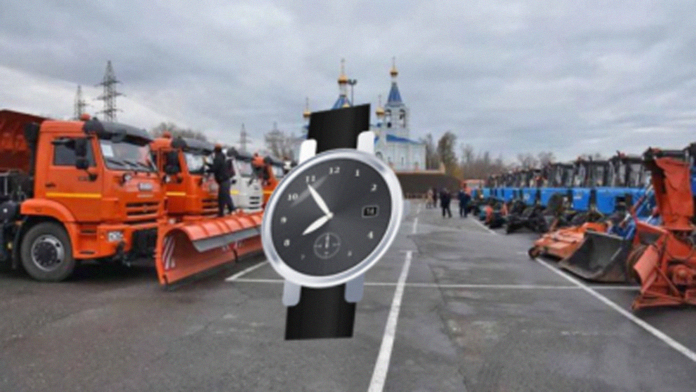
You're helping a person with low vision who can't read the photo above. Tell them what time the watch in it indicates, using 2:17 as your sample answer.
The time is 7:54
